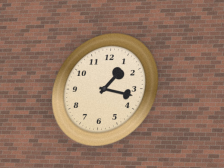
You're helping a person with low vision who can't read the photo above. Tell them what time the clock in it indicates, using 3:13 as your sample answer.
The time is 1:17
